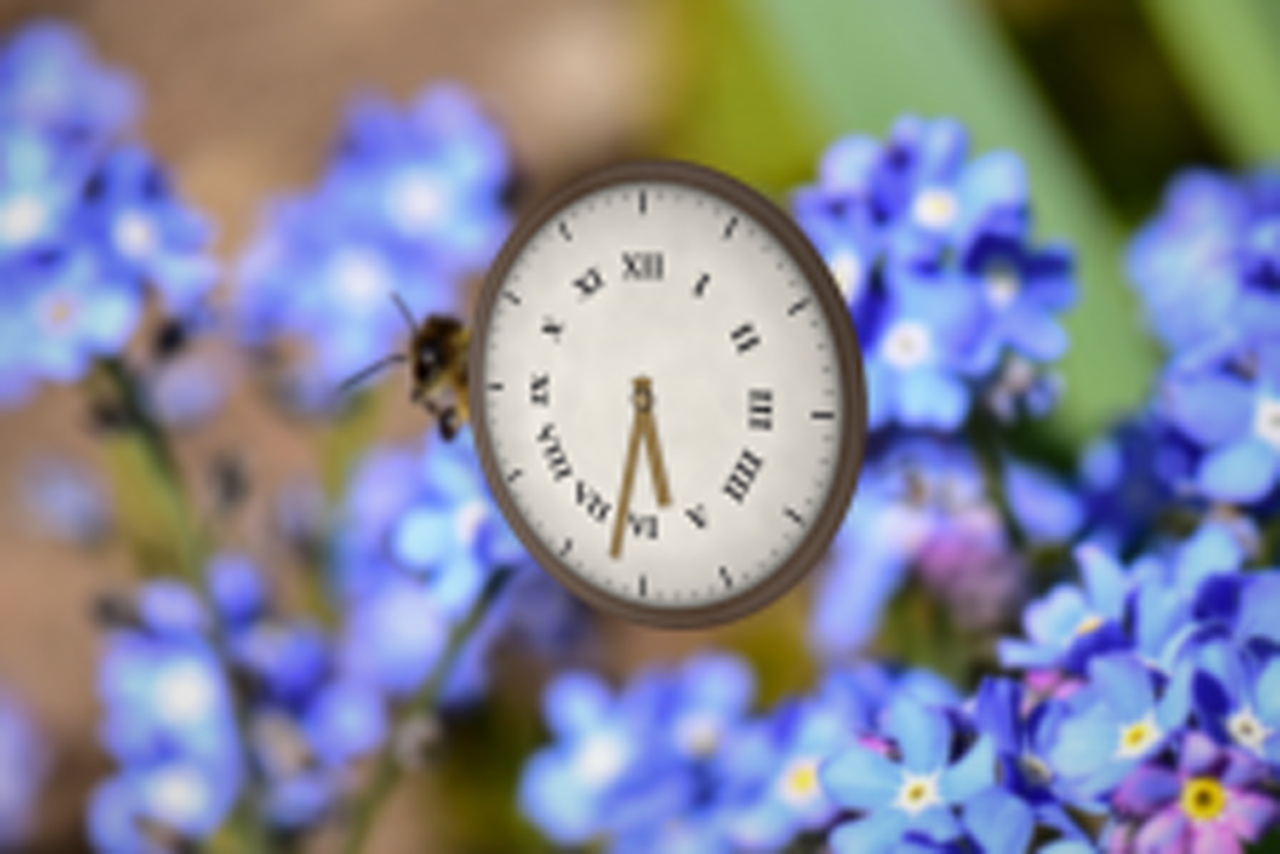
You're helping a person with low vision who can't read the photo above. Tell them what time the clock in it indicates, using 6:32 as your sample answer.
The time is 5:32
